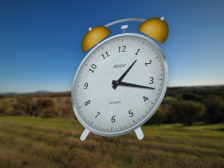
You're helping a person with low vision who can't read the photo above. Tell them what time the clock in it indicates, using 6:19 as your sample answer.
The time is 1:17
